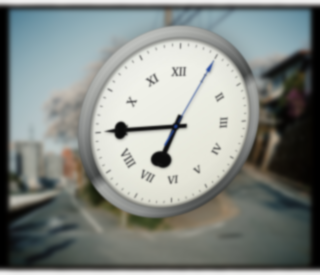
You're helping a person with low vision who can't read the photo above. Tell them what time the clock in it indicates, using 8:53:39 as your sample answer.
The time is 6:45:05
